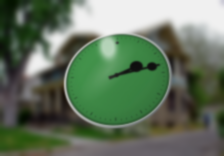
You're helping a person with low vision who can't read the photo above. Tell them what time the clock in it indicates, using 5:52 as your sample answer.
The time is 2:13
